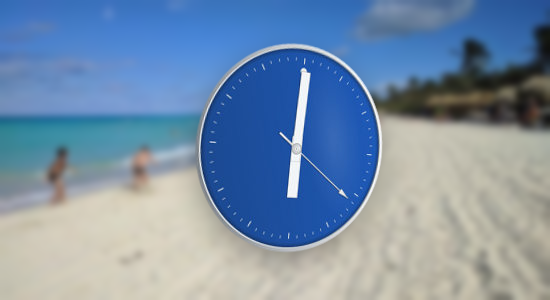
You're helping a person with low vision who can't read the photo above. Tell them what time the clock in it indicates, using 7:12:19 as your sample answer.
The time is 6:00:21
